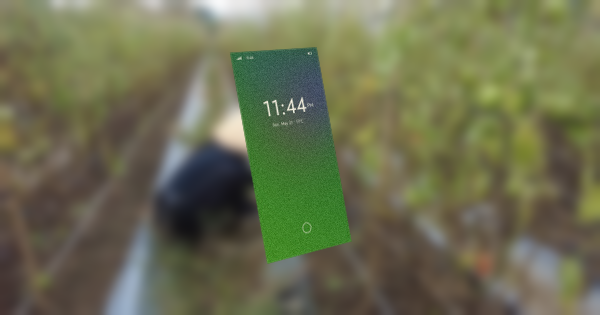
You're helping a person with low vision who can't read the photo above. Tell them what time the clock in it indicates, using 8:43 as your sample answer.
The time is 11:44
